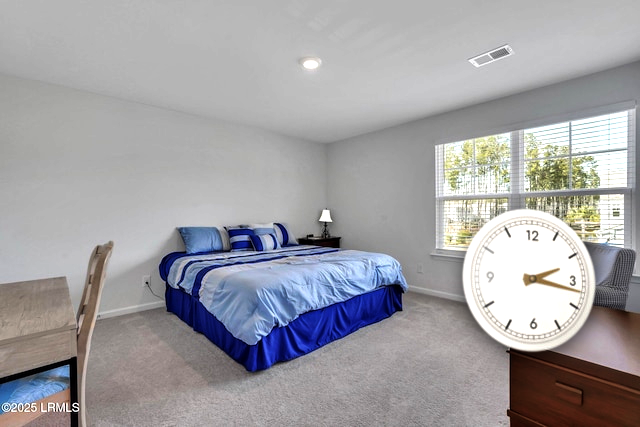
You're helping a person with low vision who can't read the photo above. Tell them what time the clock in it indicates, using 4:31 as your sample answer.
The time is 2:17
